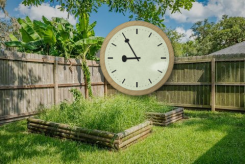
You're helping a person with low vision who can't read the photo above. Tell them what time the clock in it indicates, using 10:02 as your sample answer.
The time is 8:55
